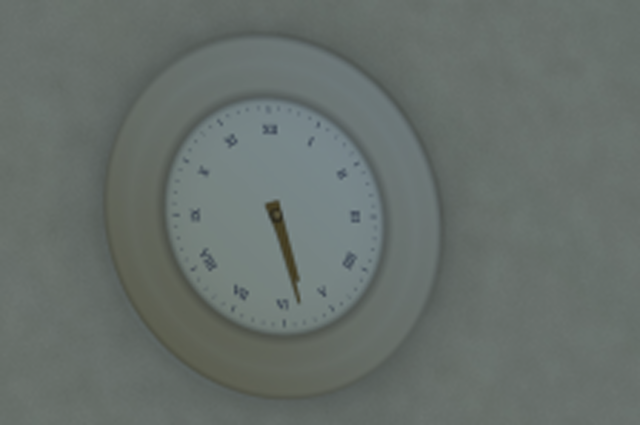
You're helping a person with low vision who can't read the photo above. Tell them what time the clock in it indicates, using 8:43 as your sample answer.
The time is 5:28
